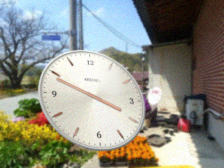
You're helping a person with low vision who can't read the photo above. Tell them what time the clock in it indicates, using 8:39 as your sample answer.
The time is 3:49
